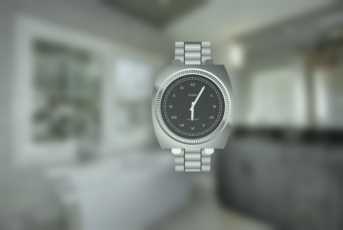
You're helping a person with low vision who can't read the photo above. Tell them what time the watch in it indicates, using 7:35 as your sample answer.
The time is 6:05
